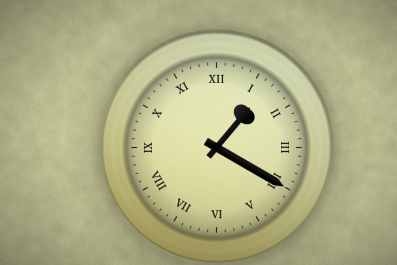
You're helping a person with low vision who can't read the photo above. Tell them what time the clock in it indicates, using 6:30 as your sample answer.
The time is 1:20
